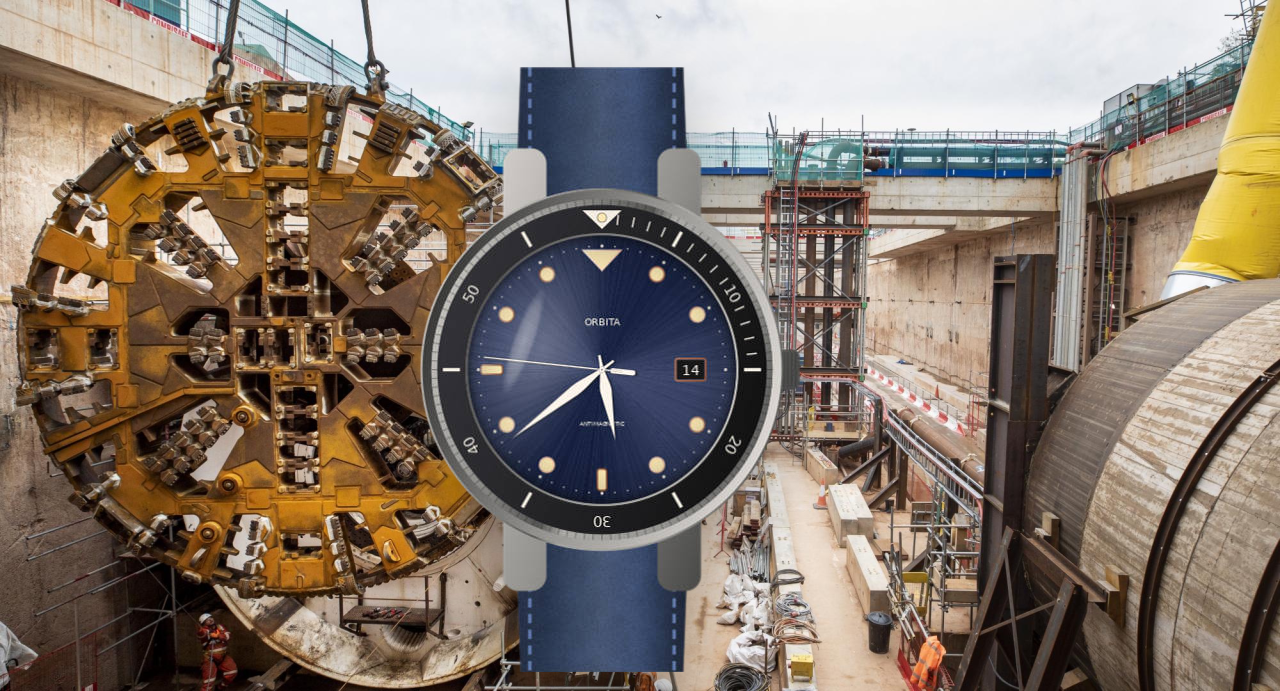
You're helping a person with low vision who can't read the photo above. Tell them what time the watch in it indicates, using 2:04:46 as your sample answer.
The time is 5:38:46
